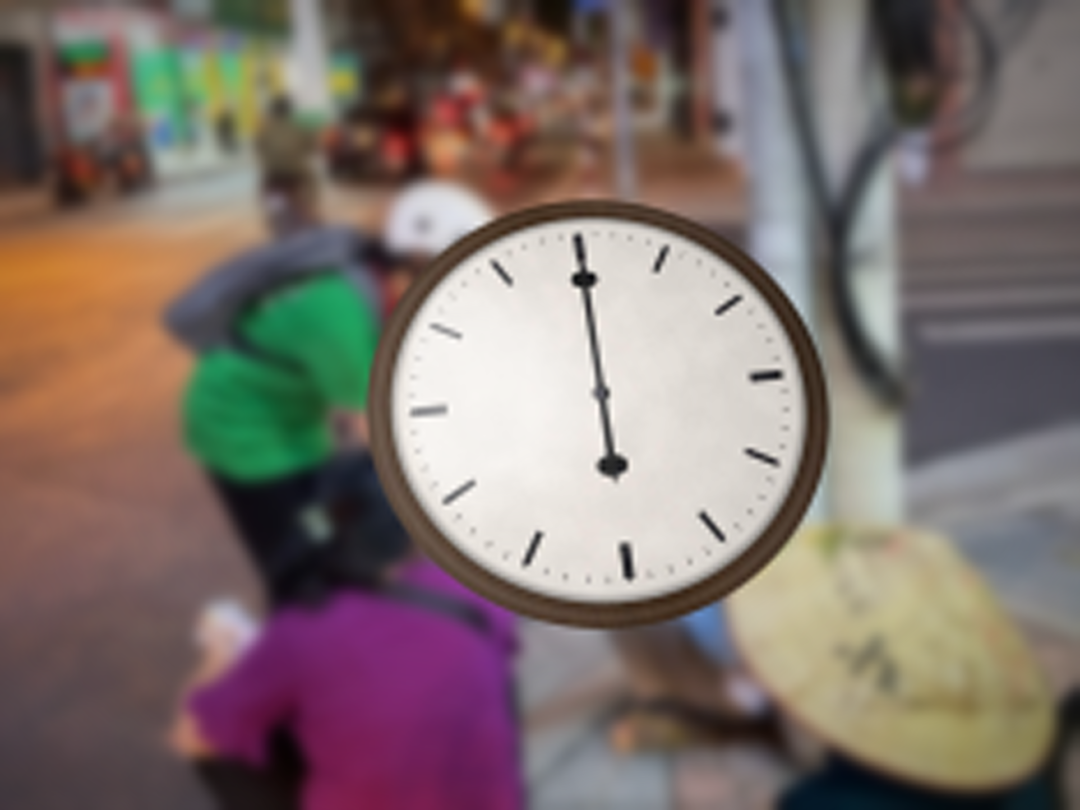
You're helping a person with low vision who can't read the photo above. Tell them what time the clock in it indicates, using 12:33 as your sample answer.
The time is 6:00
